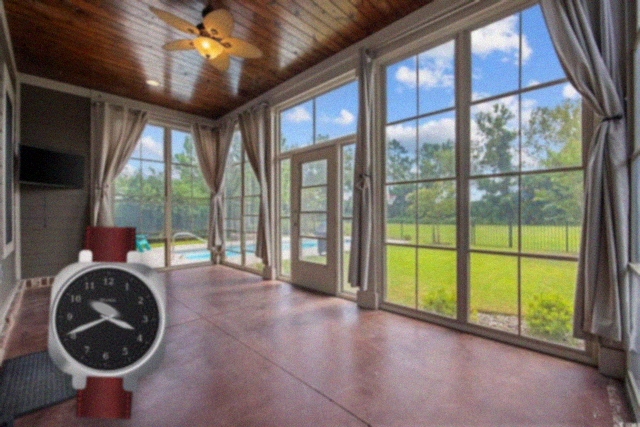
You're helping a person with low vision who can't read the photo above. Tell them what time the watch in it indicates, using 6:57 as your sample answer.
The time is 3:41
